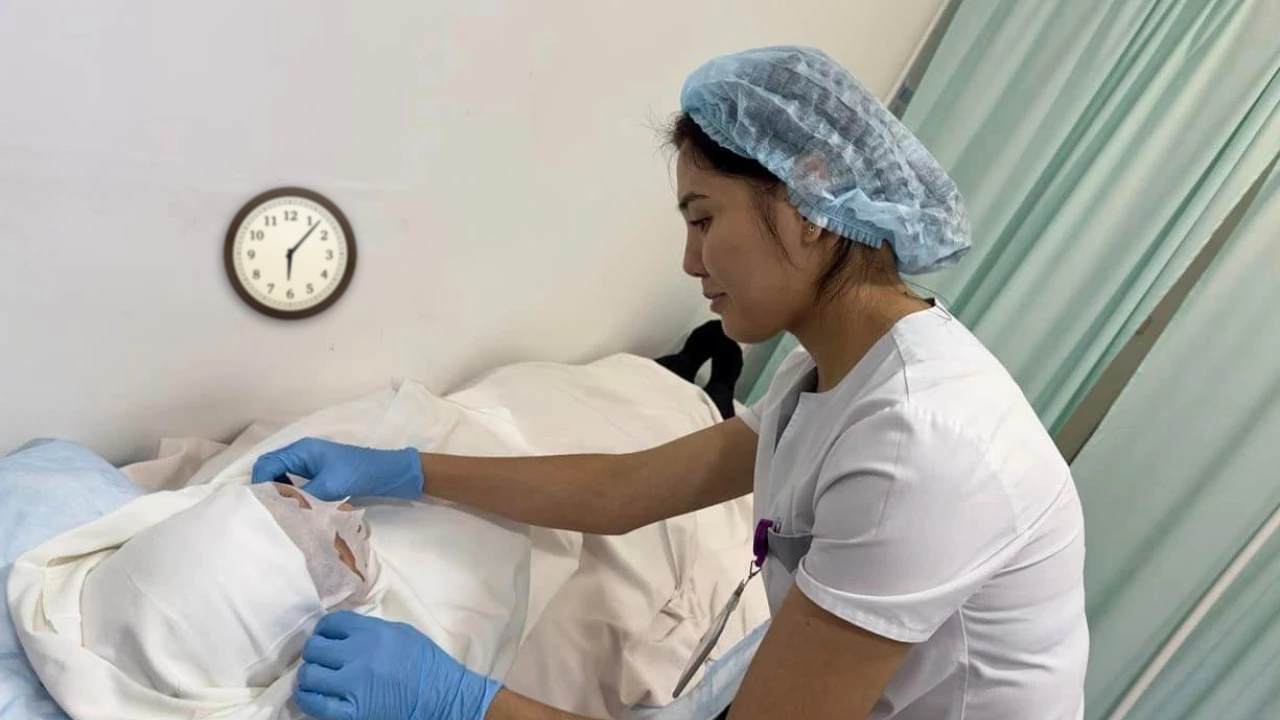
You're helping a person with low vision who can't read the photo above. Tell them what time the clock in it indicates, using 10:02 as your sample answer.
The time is 6:07
